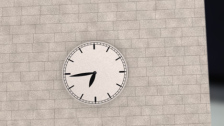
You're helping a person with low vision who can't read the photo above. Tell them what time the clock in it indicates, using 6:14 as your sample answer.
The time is 6:44
